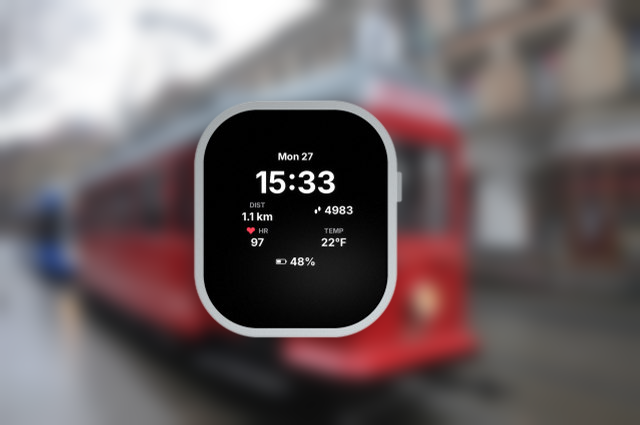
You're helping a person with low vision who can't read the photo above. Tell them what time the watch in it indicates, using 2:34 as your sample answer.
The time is 15:33
